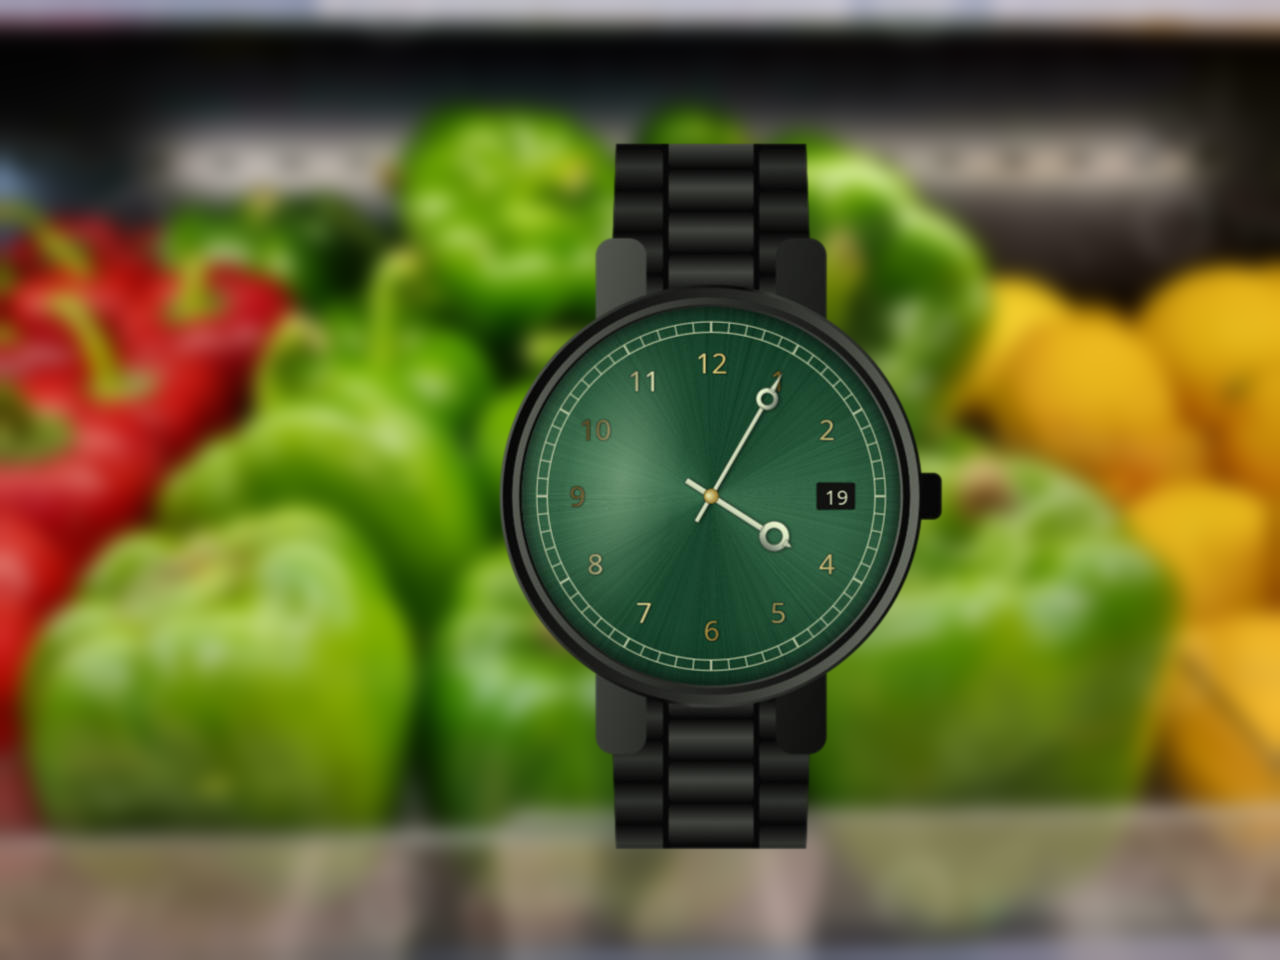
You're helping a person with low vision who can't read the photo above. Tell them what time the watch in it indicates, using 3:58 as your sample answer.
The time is 4:05
